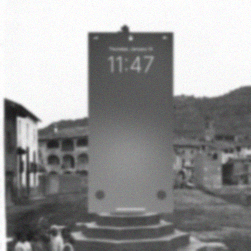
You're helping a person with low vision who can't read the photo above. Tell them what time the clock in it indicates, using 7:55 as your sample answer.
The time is 11:47
